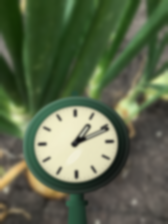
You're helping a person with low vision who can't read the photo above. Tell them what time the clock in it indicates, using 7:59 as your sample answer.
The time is 1:11
